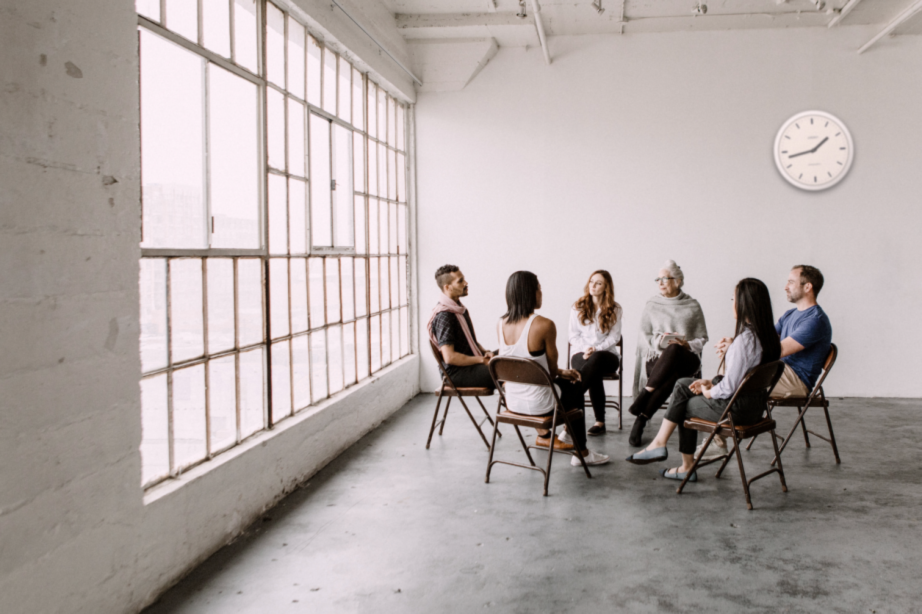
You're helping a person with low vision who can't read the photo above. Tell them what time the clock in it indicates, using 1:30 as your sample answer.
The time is 1:43
